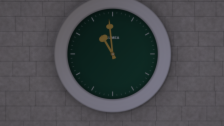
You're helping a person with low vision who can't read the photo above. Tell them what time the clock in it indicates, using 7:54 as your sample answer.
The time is 10:59
